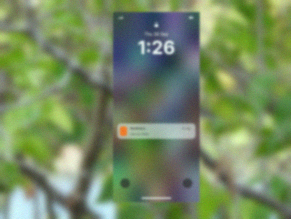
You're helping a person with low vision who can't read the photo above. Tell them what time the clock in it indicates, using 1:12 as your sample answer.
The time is 1:26
